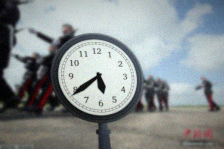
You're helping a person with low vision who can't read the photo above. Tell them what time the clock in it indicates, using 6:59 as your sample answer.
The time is 5:39
